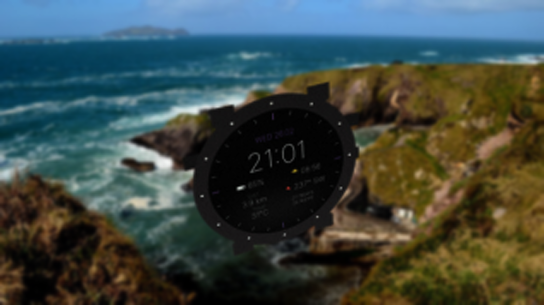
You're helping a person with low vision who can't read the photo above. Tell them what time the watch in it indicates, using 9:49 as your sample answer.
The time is 21:01
